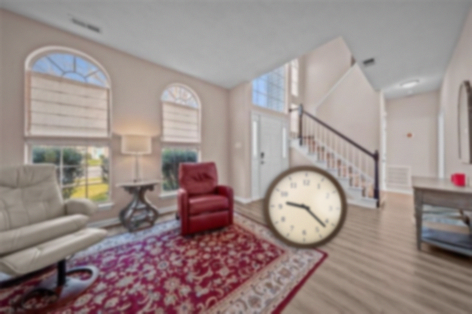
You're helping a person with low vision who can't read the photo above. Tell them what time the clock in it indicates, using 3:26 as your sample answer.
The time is 9:22
